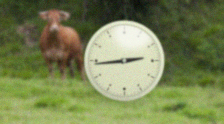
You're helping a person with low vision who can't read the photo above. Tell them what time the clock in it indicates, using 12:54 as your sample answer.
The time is 2:44
